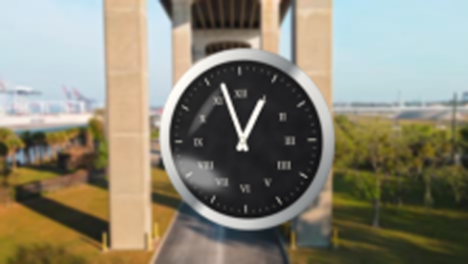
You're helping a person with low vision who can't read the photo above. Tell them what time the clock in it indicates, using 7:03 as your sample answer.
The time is 12:57
